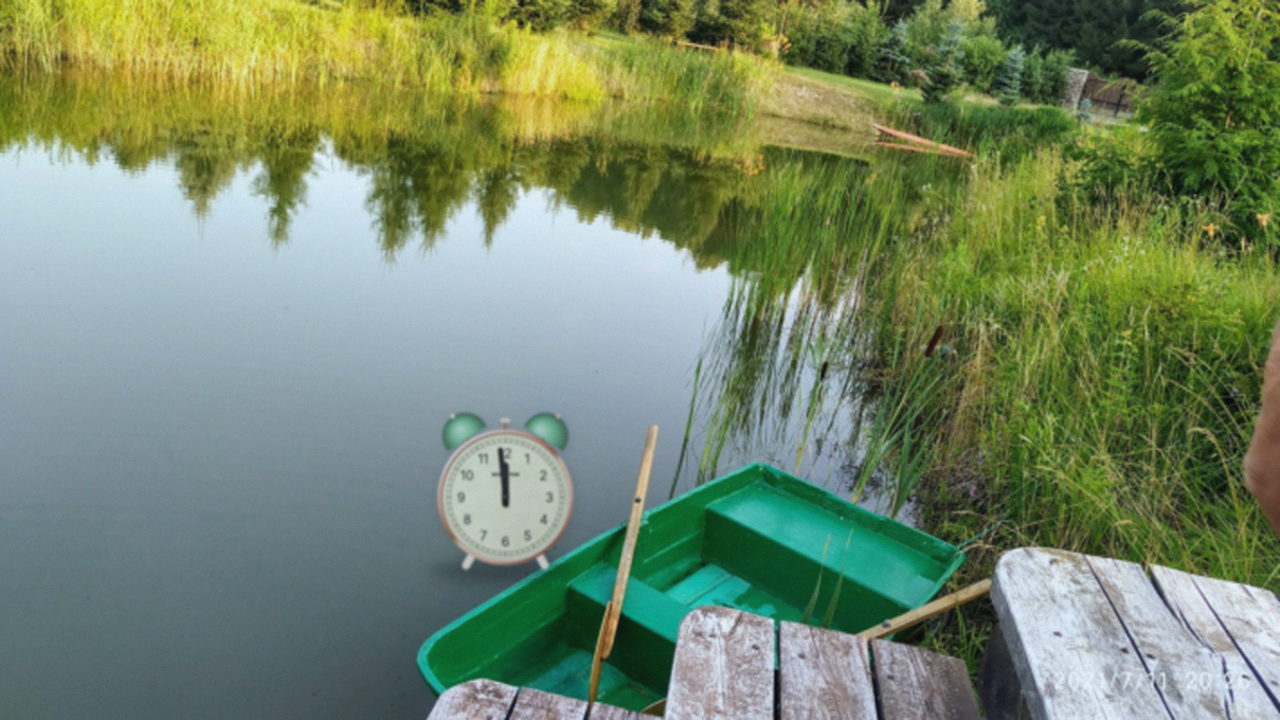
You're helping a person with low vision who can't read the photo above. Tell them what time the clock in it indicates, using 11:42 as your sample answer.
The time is 11:59
